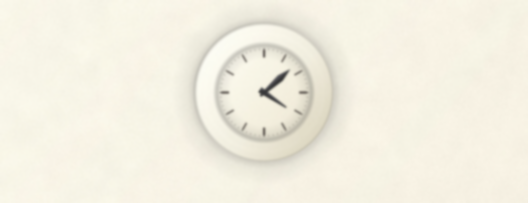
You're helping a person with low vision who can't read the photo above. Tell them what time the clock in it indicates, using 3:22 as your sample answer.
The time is 4:08
